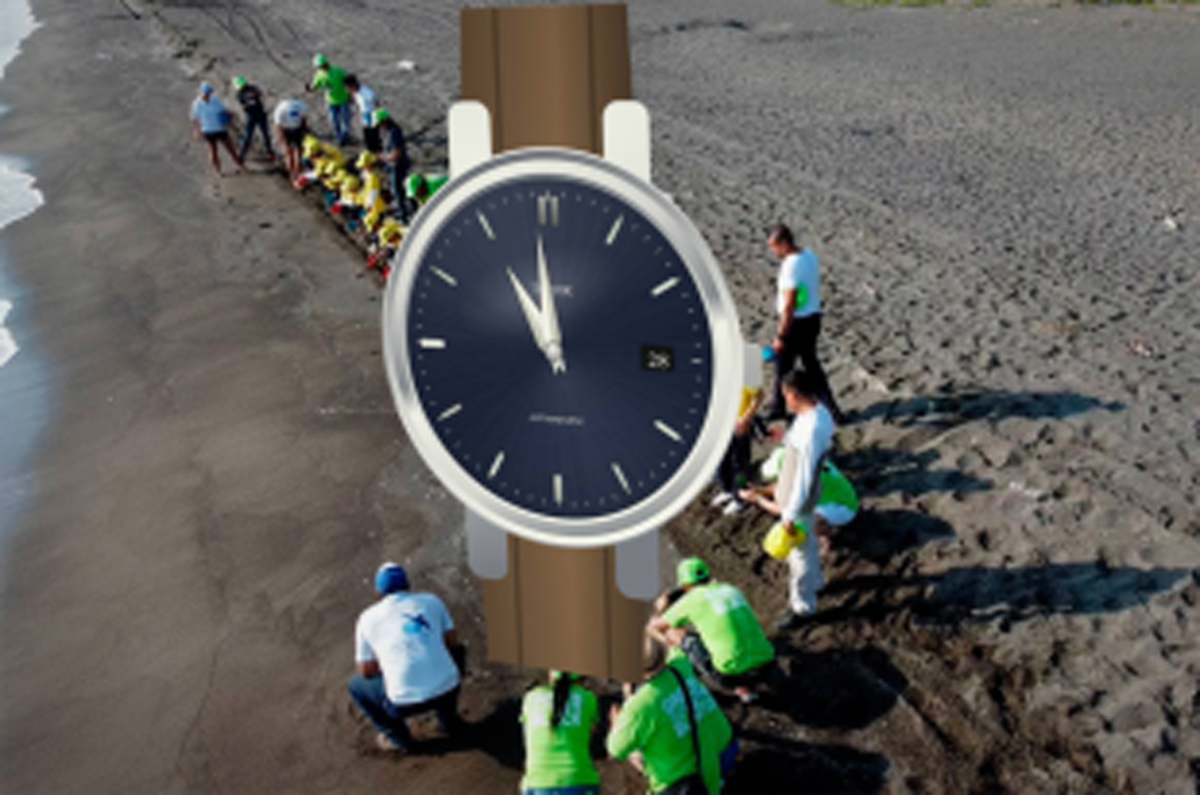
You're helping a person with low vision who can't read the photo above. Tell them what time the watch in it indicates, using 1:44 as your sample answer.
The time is 10:59
